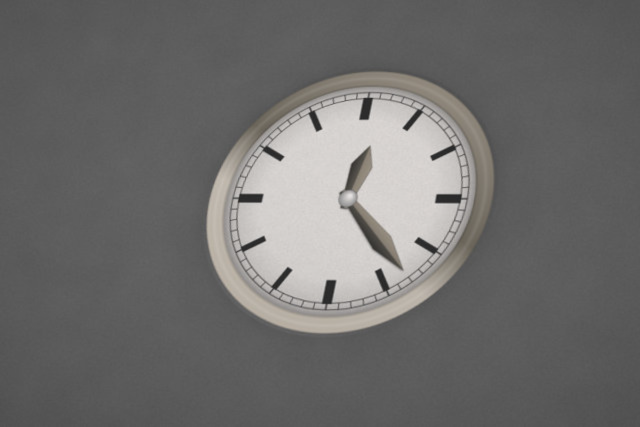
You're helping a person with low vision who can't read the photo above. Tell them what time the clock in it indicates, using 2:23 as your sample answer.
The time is 12:23
